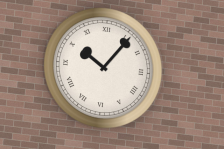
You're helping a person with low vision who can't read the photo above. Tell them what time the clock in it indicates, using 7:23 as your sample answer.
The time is 10:06
